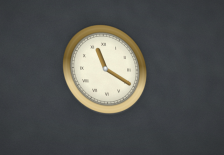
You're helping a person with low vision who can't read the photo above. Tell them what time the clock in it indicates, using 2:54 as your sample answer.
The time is 11:20
